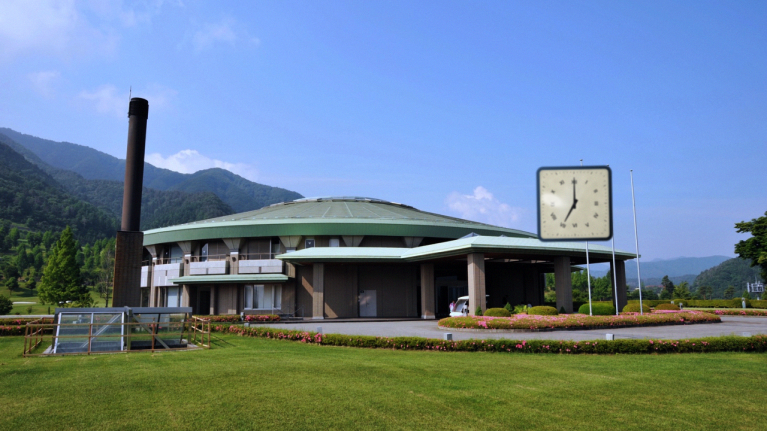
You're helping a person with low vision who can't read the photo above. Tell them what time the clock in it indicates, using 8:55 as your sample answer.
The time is 7:00
